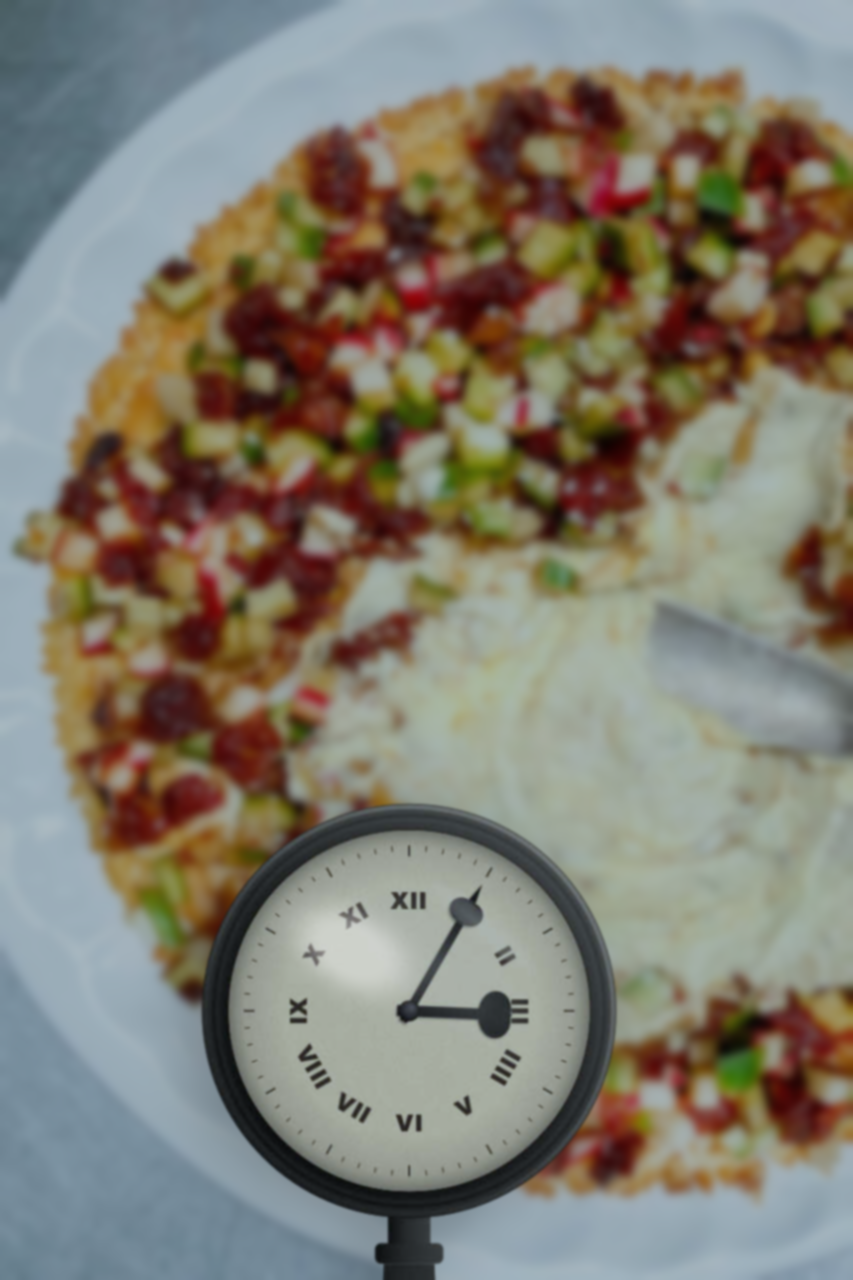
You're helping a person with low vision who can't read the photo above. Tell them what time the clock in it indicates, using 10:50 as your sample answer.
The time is 3:05
